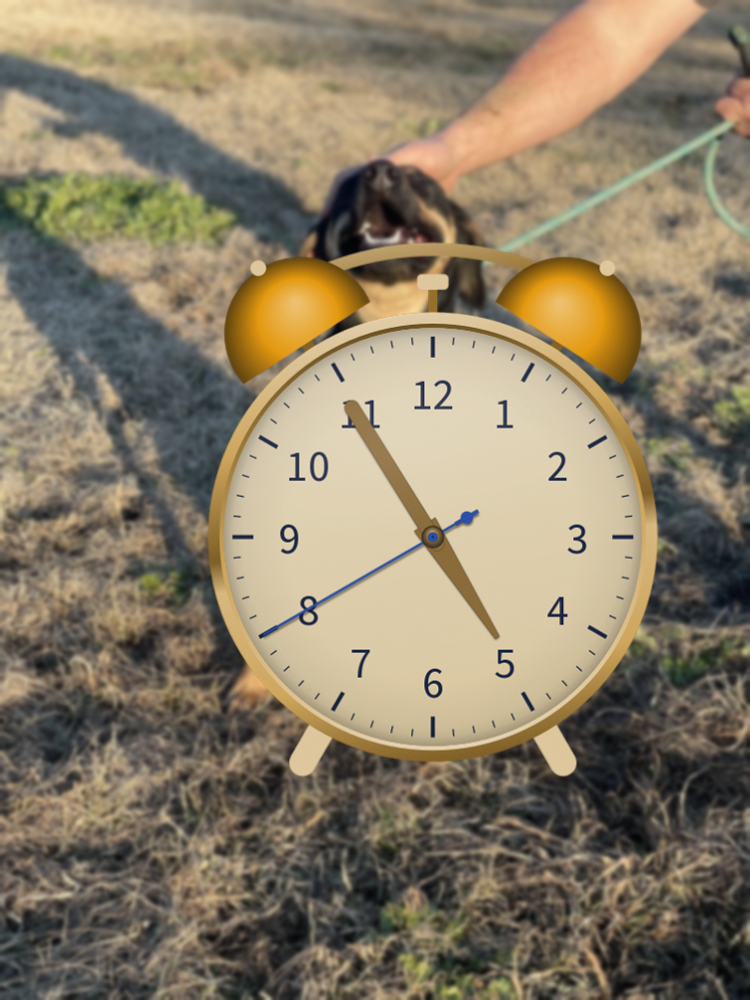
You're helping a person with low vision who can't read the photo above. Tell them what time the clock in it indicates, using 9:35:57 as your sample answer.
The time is 4:54:40
